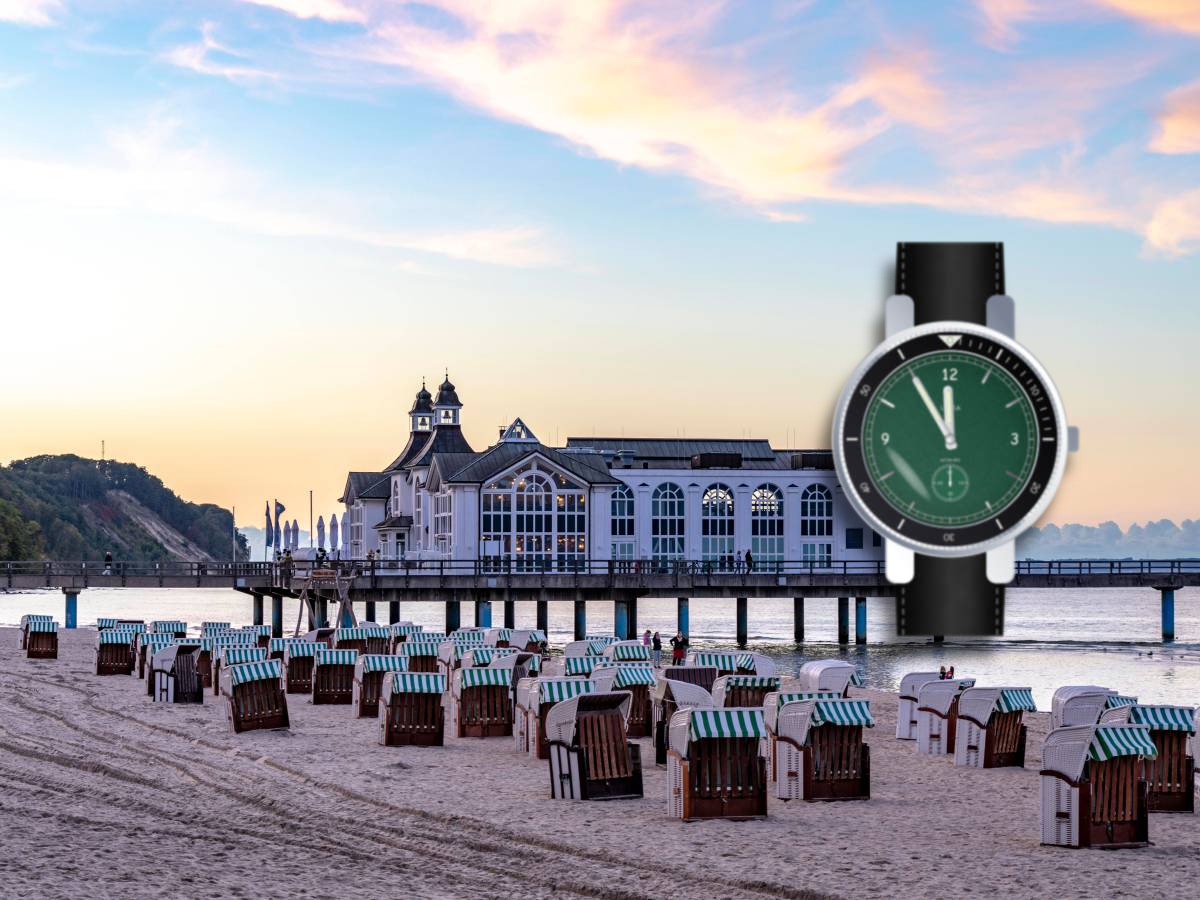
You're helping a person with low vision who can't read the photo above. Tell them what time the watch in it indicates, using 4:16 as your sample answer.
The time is 11:55
